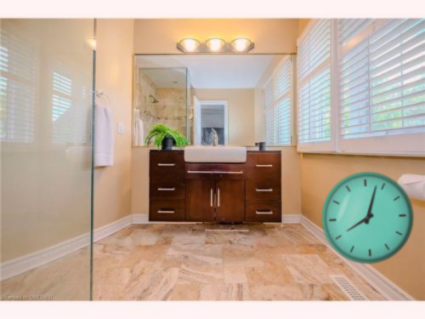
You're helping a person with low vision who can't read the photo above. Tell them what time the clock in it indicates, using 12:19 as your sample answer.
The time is 8:03
